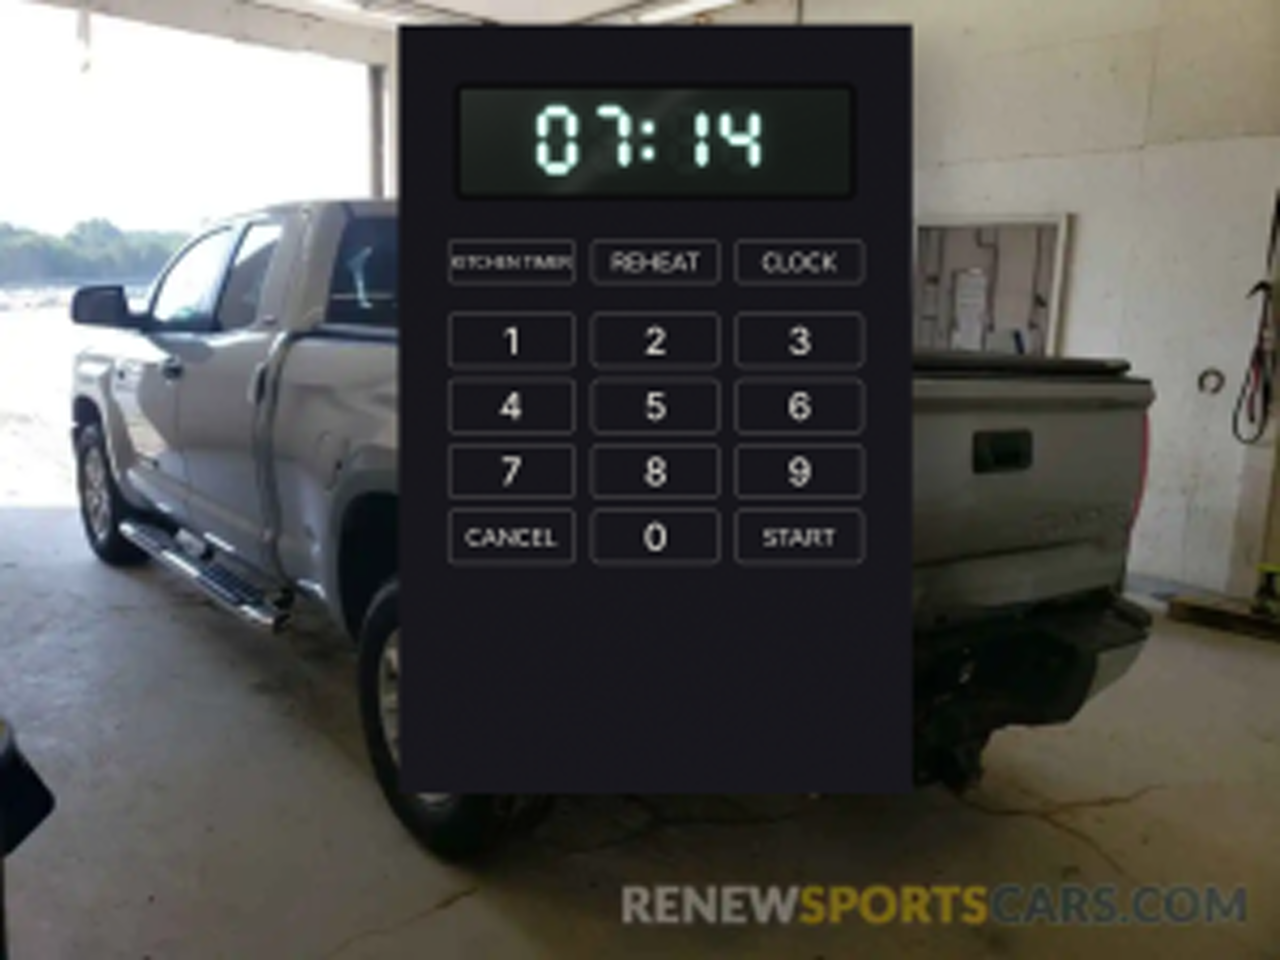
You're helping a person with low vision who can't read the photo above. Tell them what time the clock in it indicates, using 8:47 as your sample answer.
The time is 7:14
